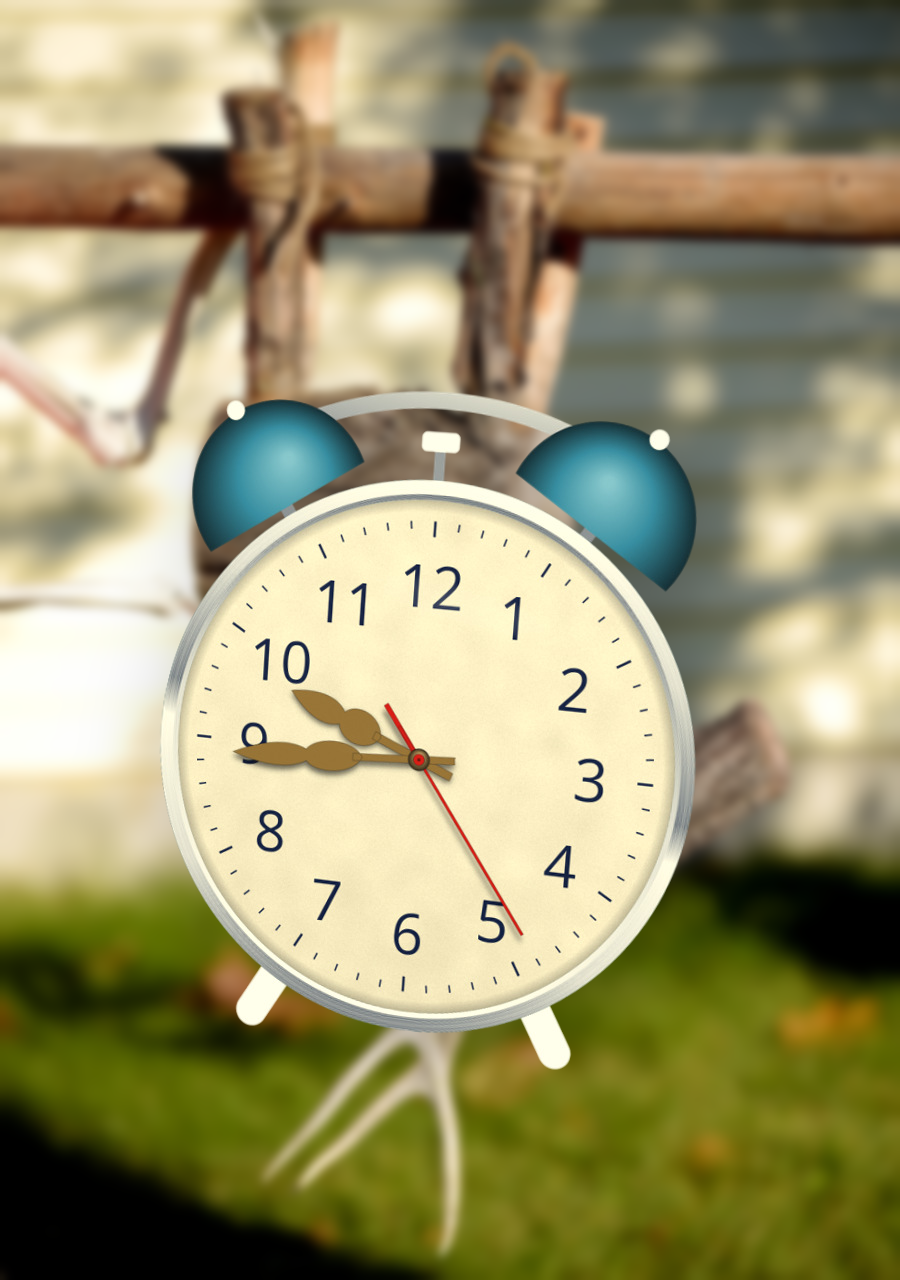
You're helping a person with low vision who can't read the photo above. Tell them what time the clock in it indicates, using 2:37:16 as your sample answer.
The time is 9:44:24
